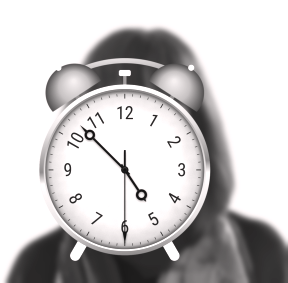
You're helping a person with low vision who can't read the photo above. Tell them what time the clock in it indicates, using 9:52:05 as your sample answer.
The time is 4:52:30
